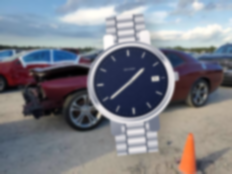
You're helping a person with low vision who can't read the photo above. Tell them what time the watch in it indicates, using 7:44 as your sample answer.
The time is 1:39
